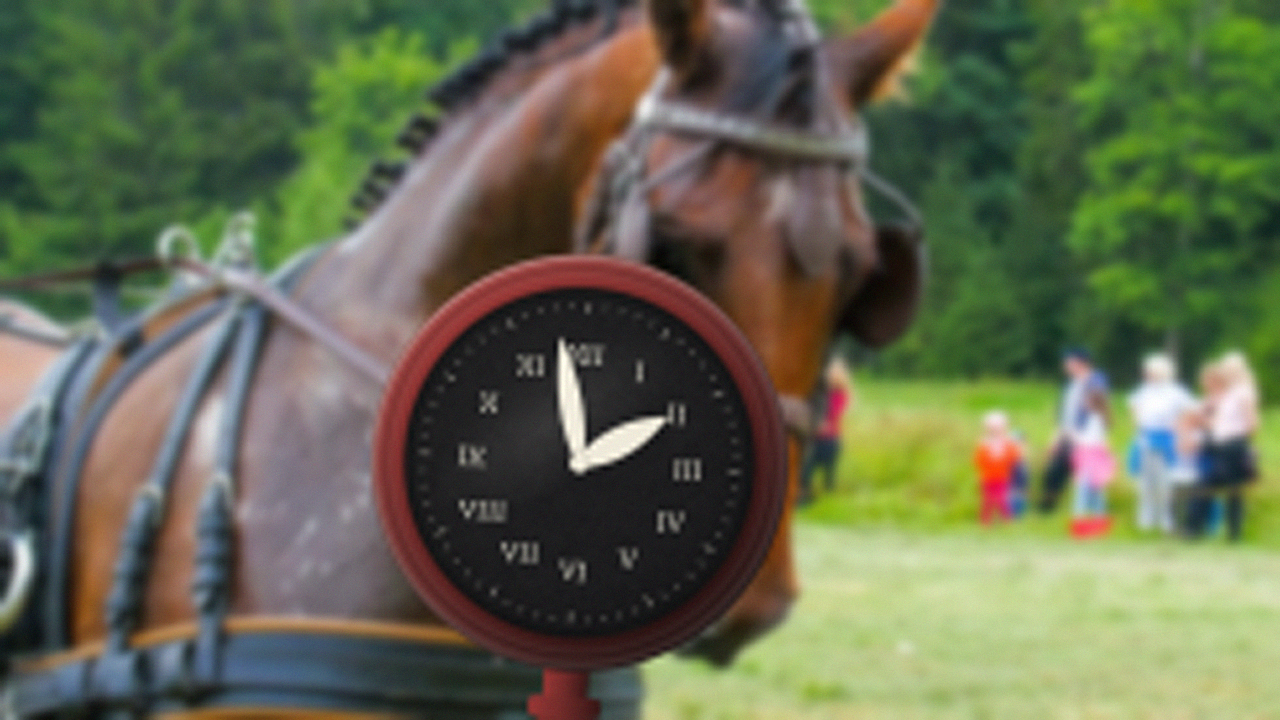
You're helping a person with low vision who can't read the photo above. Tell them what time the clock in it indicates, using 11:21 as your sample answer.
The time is 1:58
